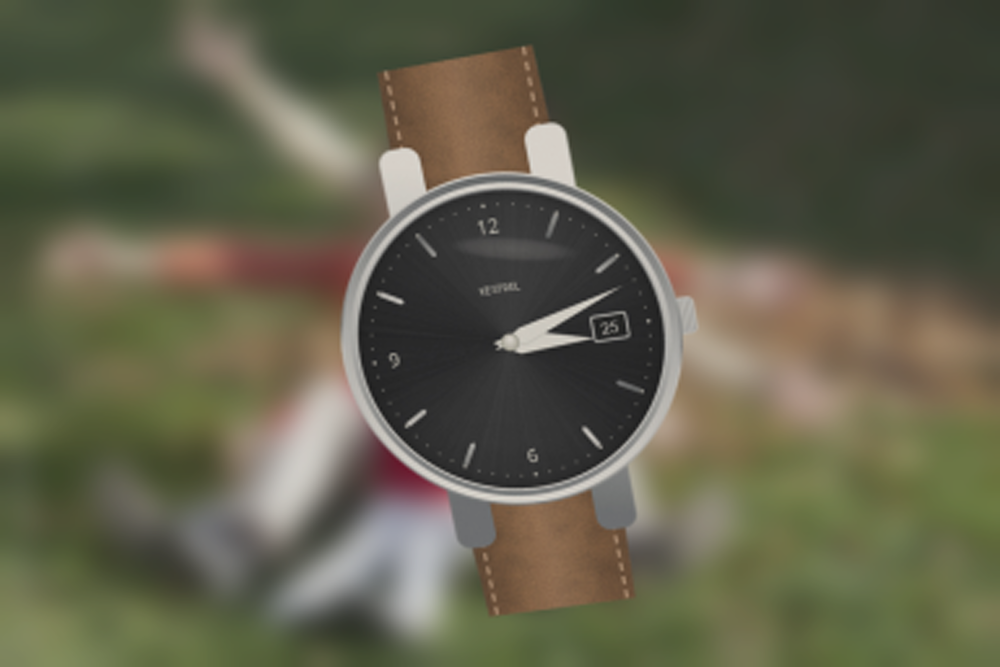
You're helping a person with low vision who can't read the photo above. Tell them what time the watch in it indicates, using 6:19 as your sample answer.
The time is 3:12
